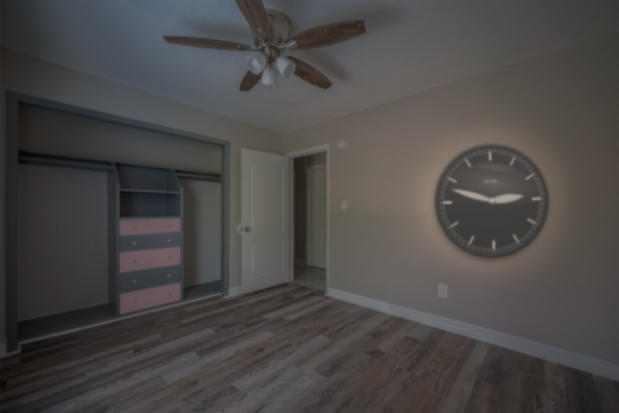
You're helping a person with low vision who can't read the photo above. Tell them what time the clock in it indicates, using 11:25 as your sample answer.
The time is 2:48
